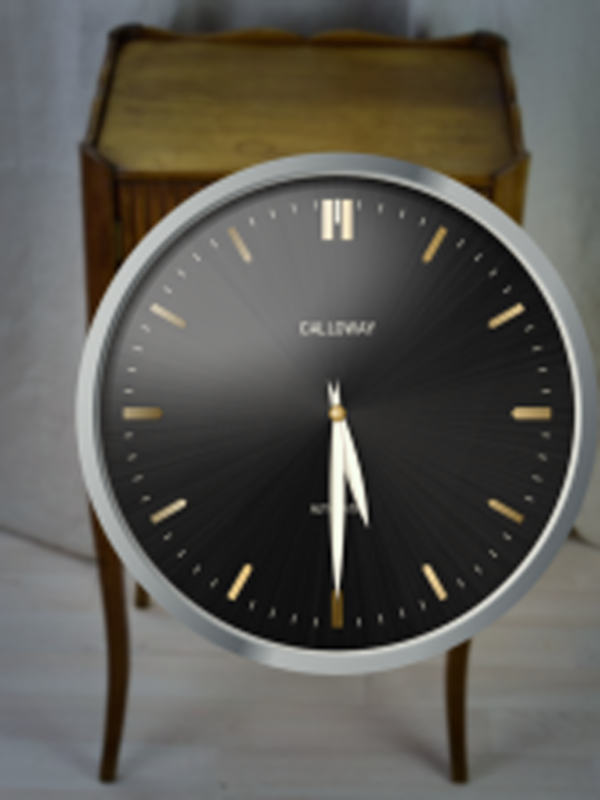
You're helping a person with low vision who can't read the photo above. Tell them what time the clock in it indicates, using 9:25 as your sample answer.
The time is 5:30
